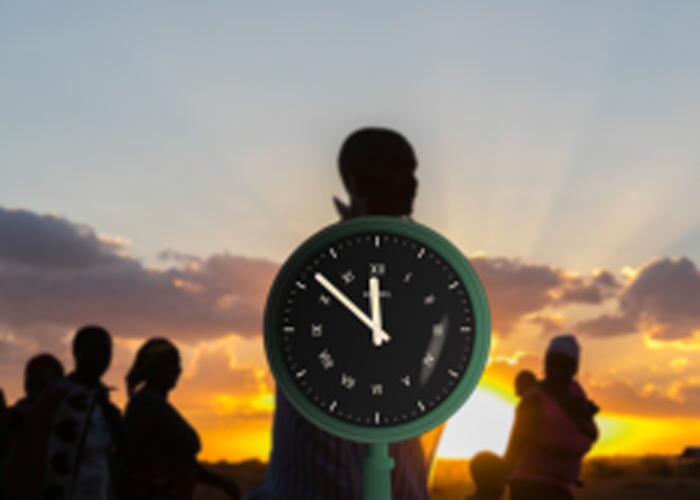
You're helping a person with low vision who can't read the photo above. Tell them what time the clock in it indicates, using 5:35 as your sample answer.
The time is 11:52
